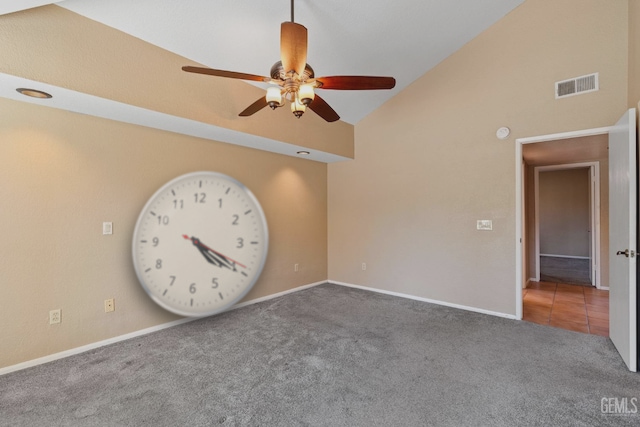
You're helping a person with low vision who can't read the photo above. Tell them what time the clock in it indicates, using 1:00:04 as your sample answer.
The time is 4:20:19
